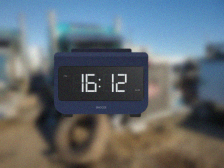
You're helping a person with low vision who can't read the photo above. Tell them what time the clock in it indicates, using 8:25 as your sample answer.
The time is 16:12
